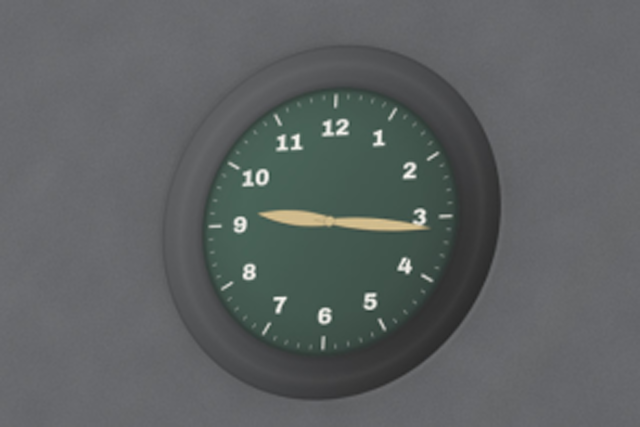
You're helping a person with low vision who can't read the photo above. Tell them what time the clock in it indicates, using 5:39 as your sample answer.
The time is 9:16
